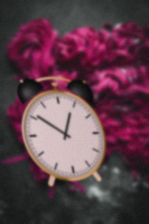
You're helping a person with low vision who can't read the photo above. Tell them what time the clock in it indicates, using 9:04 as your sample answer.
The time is 12:51
